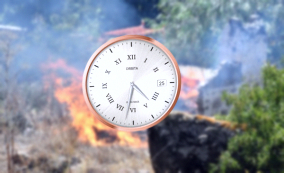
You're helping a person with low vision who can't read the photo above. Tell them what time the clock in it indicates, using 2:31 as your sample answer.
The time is 4:32
